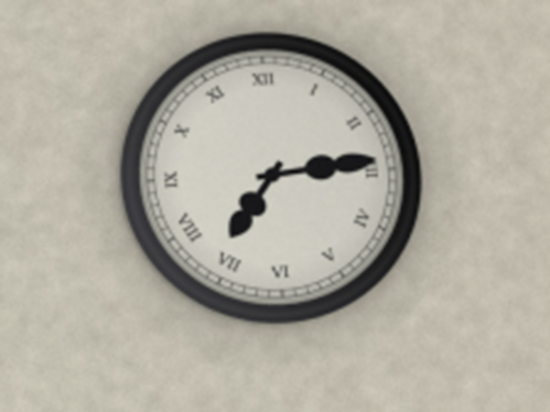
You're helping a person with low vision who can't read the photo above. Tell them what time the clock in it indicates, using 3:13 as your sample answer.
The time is 7:14
